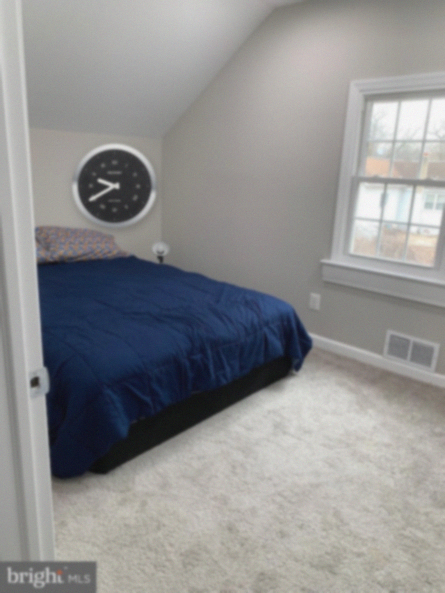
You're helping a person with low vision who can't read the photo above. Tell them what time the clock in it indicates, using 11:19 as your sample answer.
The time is 9:40
